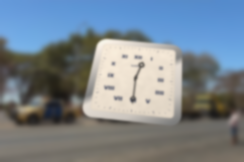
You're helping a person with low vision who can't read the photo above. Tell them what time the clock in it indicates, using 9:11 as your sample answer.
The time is 12:30
